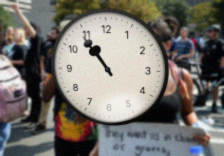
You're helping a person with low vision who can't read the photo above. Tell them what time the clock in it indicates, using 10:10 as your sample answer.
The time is 10:54
